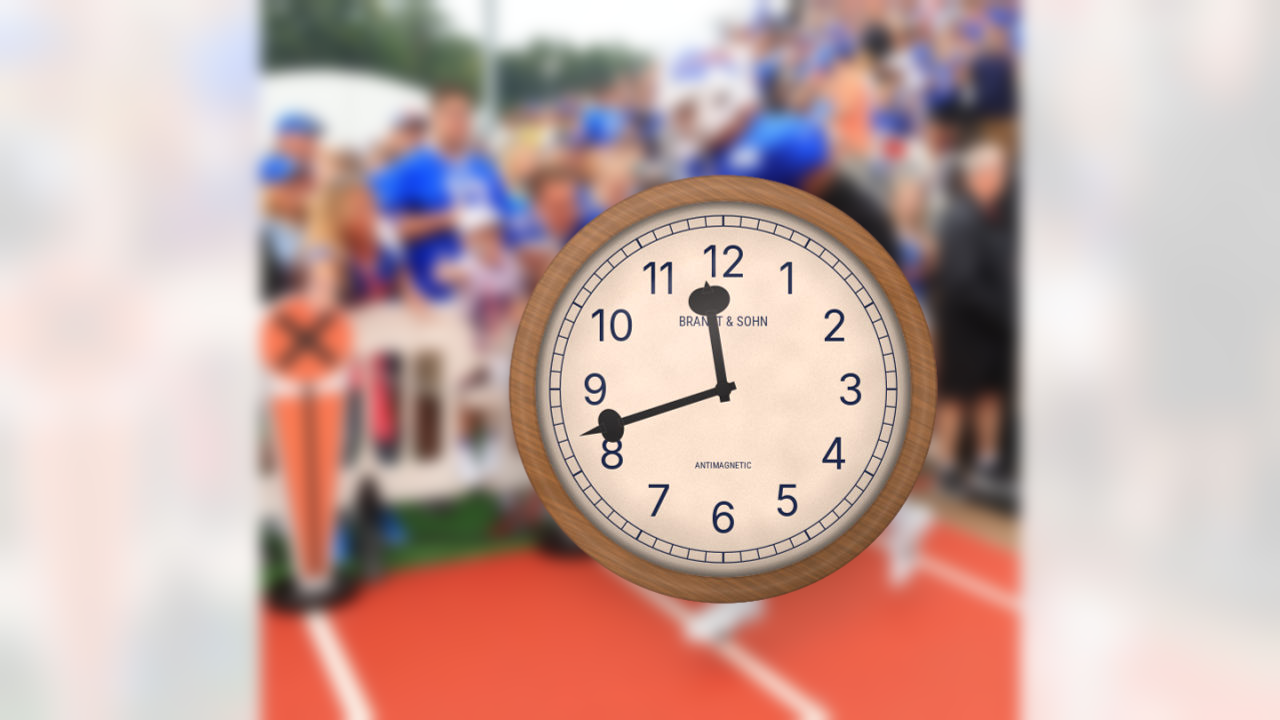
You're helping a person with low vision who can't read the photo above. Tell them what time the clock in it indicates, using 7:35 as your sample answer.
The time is 11:42
